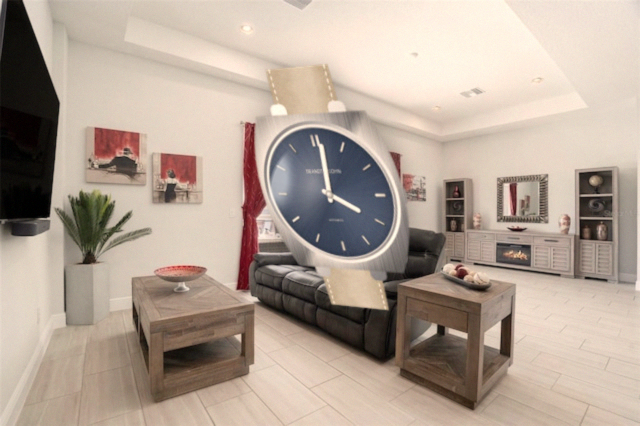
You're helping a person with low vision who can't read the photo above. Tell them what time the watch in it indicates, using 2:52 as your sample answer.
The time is 4:01
